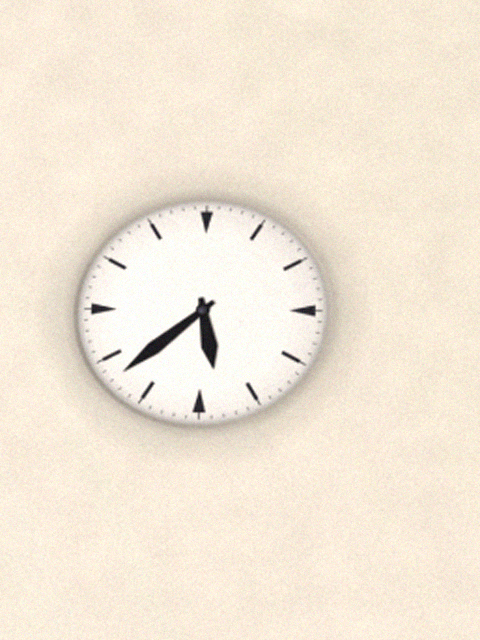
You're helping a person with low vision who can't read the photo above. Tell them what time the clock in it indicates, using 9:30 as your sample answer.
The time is 5:38
